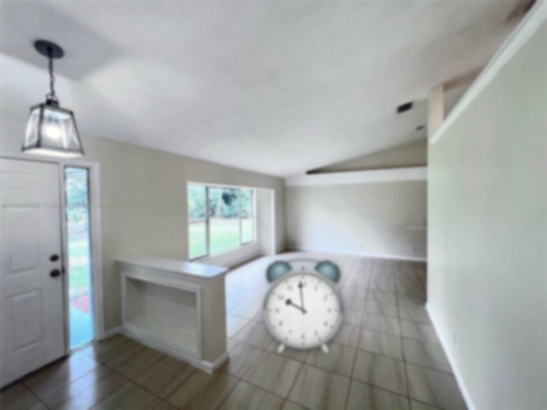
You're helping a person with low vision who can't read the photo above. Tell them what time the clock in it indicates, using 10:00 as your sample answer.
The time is 9:59
